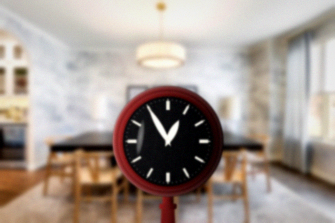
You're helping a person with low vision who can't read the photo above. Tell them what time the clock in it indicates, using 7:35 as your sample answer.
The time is 12:55
